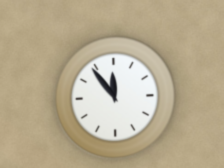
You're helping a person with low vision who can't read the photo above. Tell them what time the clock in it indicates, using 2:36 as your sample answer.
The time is 11:54
